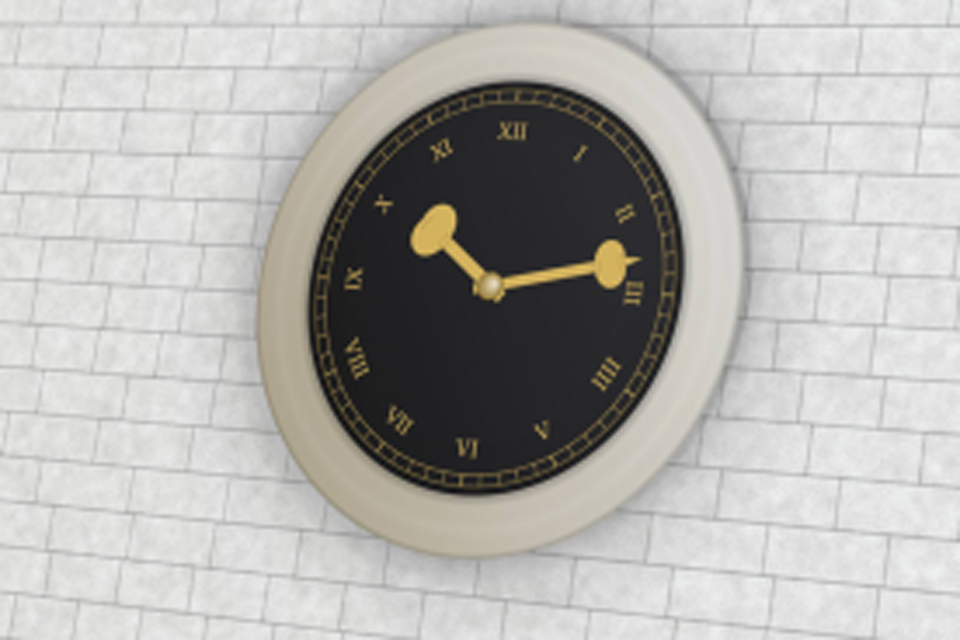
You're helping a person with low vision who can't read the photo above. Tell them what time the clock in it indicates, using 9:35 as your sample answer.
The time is 10:13
